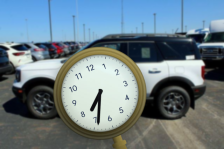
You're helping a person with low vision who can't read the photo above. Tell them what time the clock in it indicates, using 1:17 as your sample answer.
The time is 7:34
